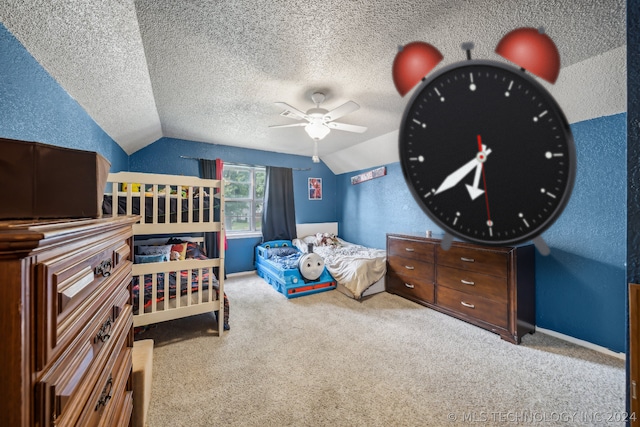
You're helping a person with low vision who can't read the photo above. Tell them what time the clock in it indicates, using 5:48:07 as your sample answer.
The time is 6:39:30
